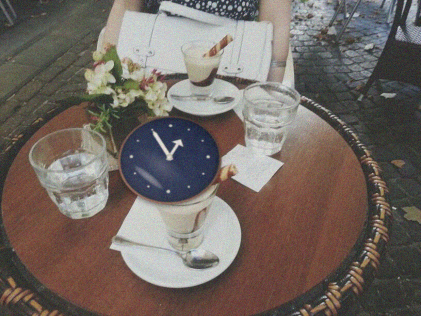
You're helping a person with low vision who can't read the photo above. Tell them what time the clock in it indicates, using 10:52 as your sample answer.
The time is 12:55
